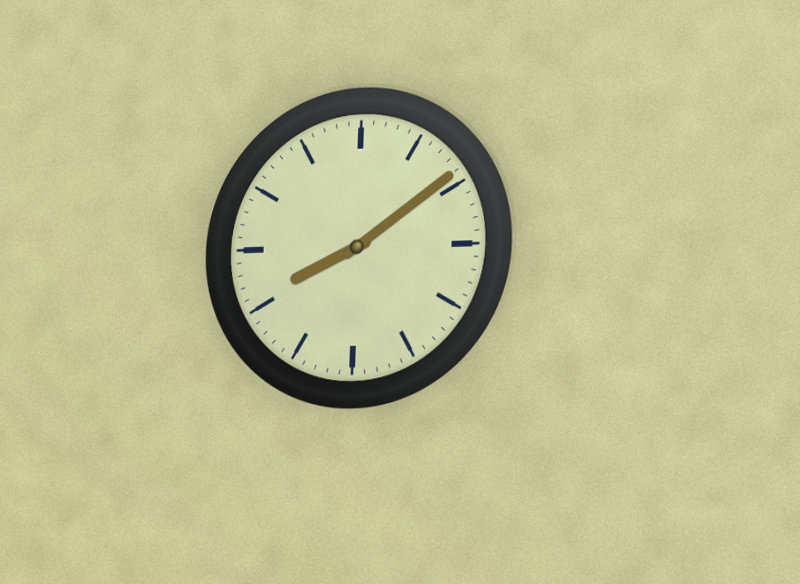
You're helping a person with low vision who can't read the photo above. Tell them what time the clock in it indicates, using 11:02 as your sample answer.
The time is 8:09
